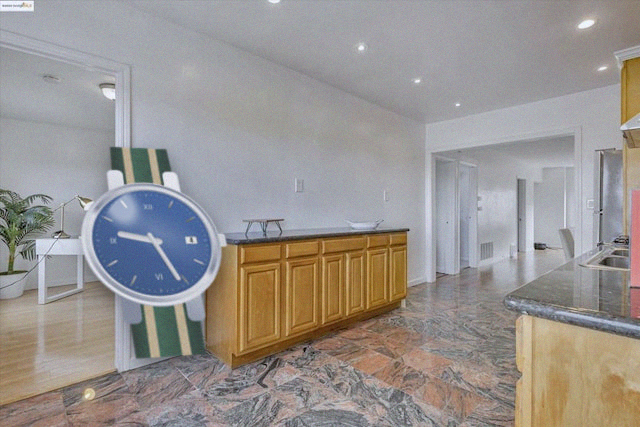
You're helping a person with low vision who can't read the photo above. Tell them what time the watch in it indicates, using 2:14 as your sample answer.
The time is 9:26
